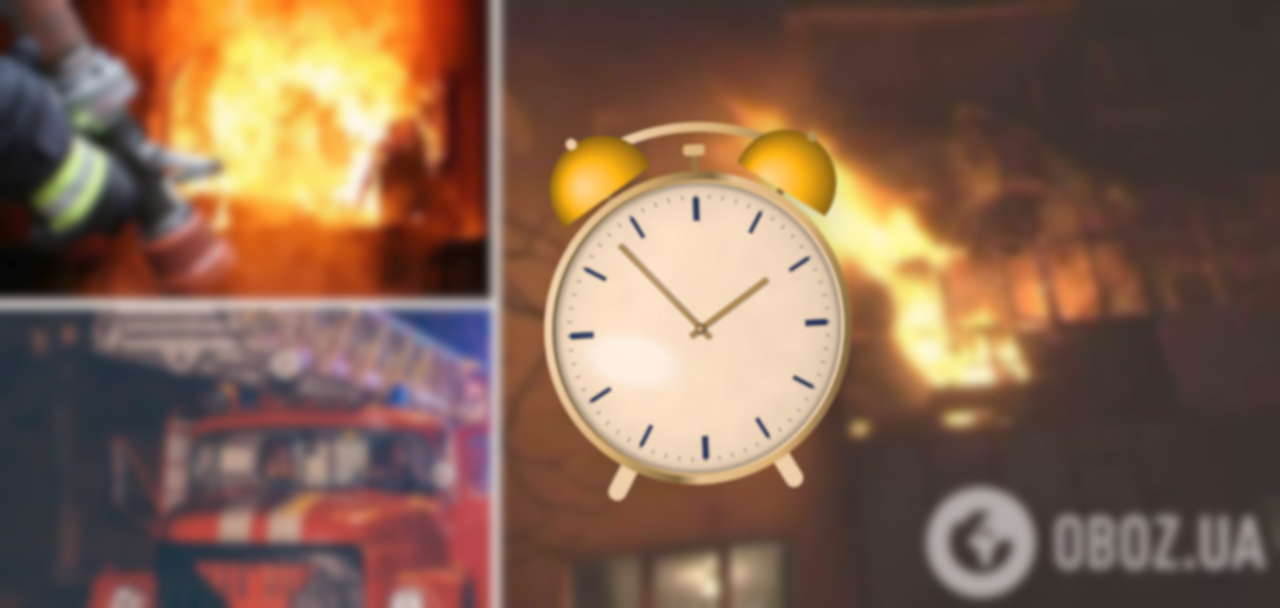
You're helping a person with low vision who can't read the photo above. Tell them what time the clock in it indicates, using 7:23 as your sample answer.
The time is 1:53
